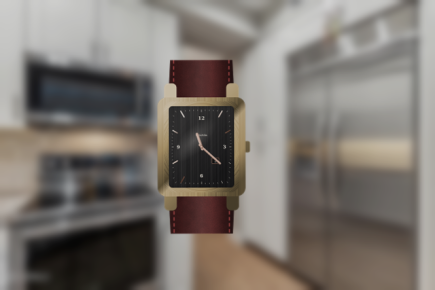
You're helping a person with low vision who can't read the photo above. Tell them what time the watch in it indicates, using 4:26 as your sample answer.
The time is 11:22
